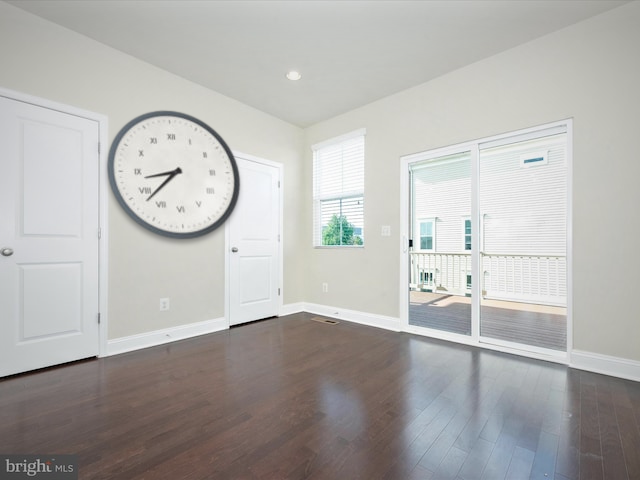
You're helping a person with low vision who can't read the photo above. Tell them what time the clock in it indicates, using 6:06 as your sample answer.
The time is 8:38
